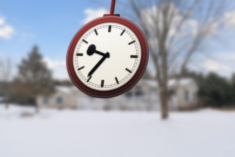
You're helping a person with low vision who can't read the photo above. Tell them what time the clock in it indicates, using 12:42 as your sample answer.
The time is 9:36
